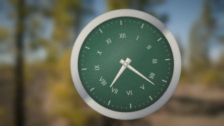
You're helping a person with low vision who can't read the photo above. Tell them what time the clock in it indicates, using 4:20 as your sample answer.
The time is 7:22
